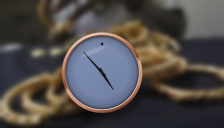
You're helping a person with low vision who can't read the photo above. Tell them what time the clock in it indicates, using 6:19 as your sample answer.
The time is 4:53
